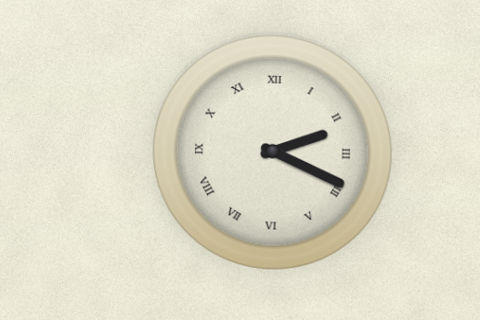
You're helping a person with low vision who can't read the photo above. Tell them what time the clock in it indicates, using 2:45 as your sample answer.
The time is 2:19
